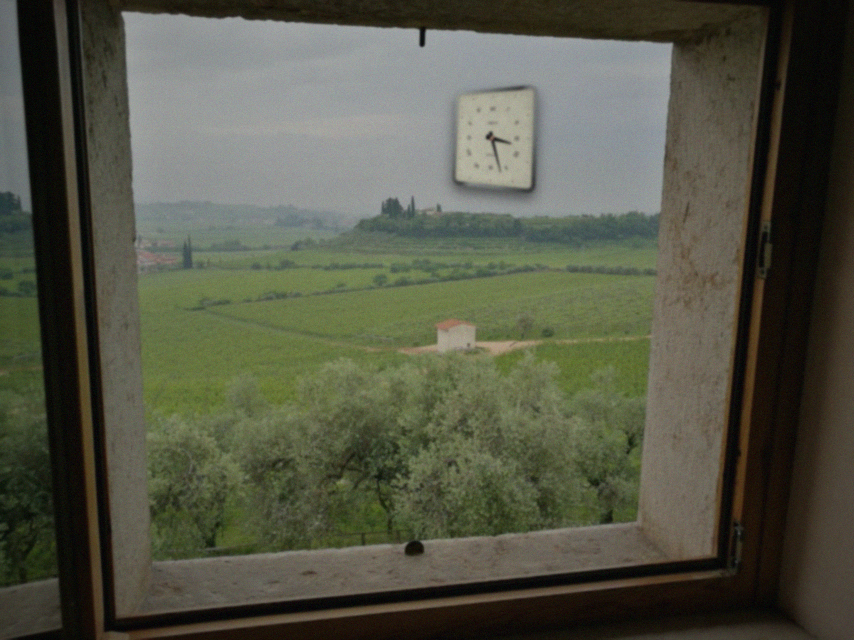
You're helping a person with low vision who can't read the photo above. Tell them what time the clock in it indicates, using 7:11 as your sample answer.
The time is 3:27
